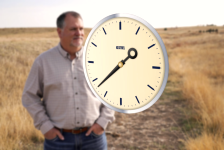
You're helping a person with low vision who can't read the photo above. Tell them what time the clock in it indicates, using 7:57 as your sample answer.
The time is 1:38
